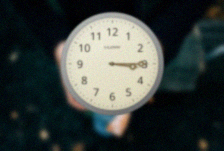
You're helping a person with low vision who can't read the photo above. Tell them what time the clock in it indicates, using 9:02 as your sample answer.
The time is 3:15
